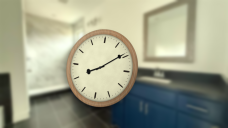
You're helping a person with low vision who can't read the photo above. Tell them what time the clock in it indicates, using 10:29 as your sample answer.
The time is 8:09
